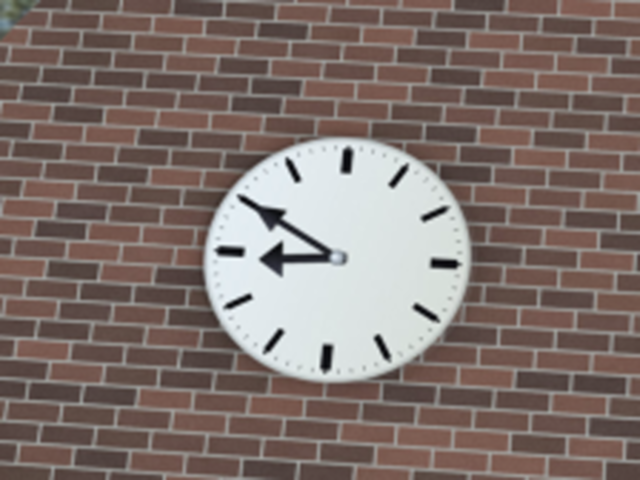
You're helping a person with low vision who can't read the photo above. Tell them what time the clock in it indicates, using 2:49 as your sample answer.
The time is 8:50
